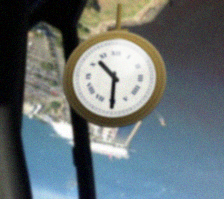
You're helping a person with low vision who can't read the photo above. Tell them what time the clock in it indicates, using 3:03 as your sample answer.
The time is 10:30
